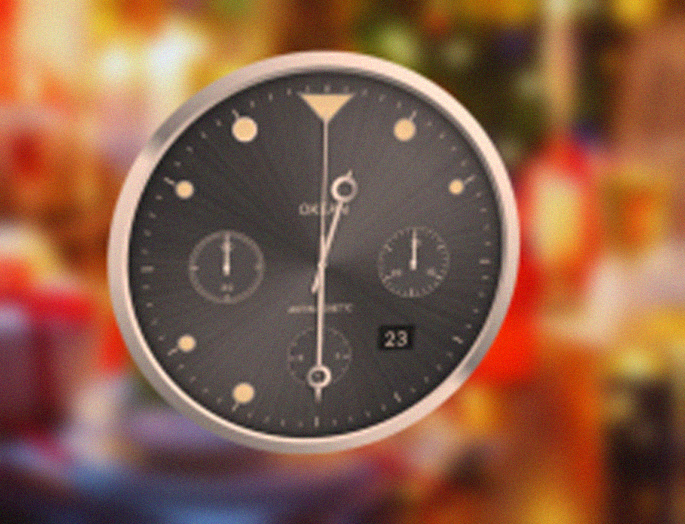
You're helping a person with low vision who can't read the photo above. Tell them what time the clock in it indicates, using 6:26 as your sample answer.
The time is 12:30
